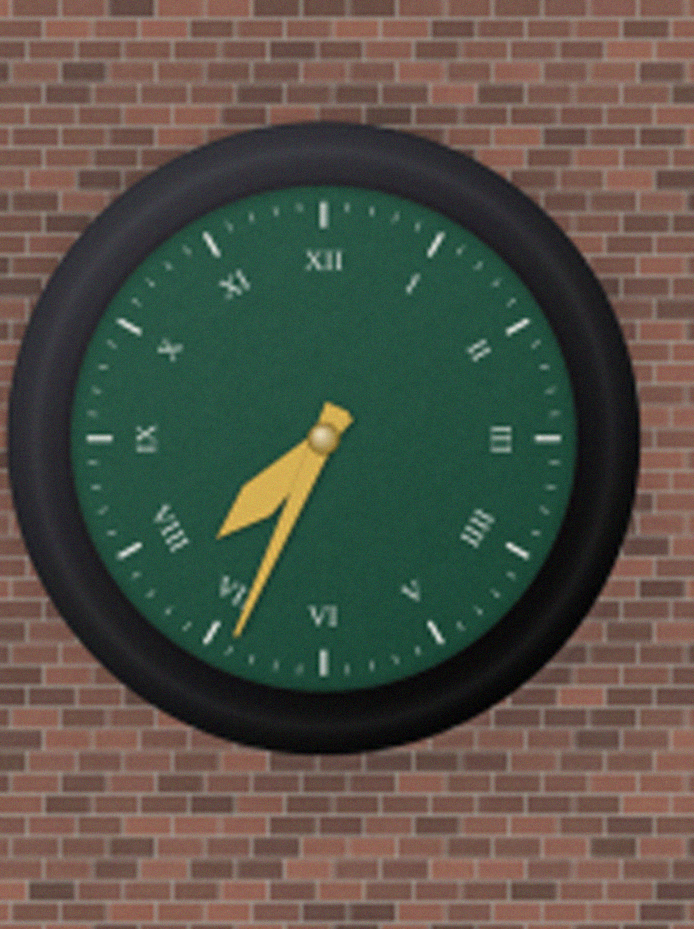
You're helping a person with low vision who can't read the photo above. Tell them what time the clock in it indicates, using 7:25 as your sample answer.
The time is 7:34
